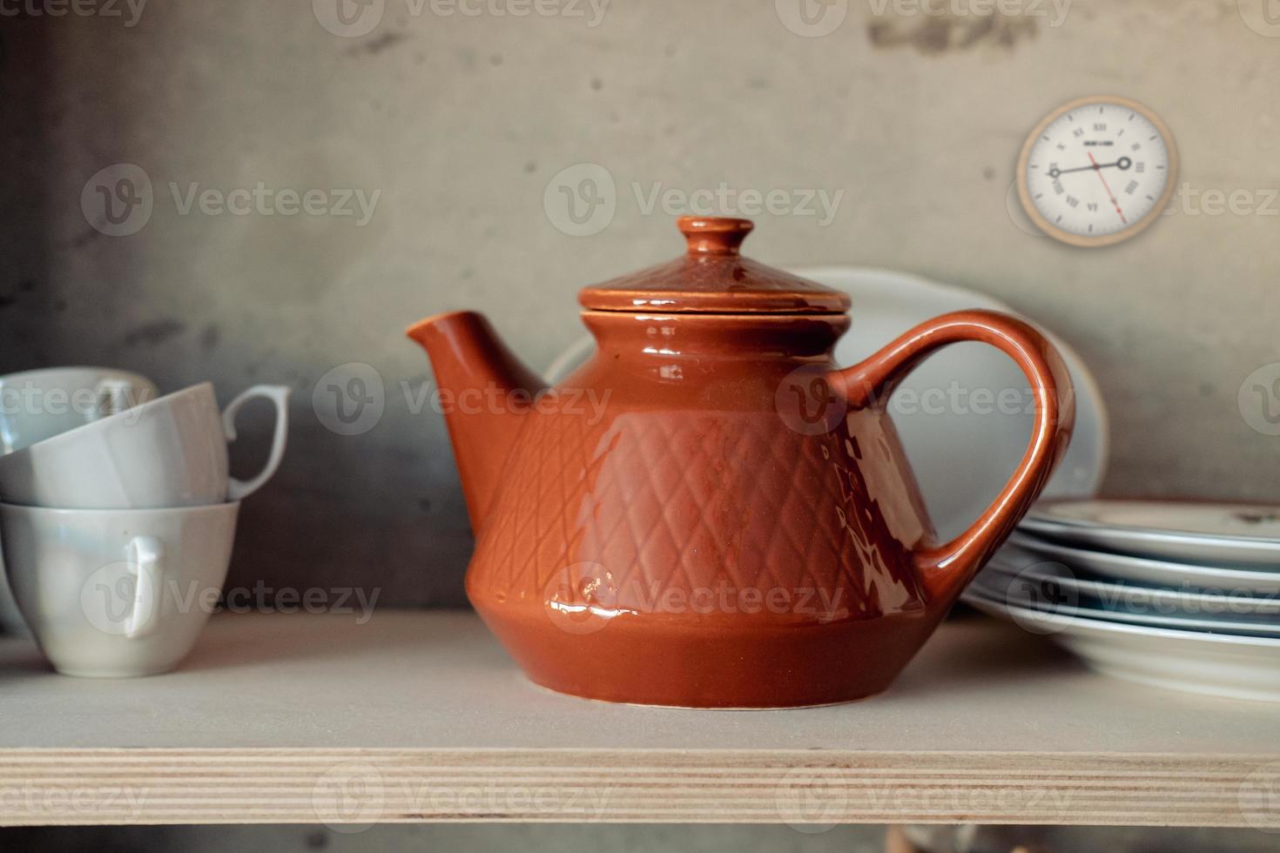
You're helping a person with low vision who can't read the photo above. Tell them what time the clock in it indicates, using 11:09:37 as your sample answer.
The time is 2:43:25
